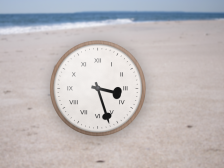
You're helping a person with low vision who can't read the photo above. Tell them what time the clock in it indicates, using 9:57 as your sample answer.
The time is 3:27
